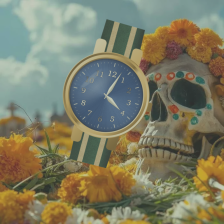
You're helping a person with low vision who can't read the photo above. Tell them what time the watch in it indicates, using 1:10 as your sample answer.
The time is 4:03
